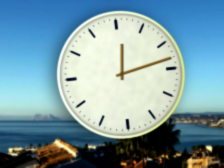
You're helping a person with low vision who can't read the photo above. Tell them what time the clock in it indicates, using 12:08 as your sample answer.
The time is 12:13
